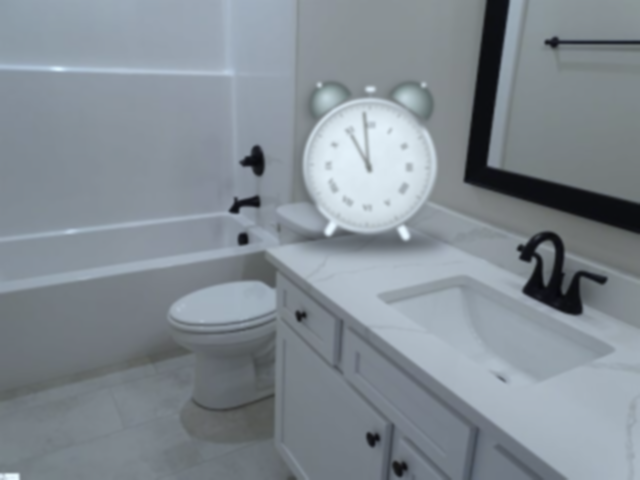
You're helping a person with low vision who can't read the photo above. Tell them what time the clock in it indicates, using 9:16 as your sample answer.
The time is 10:59
